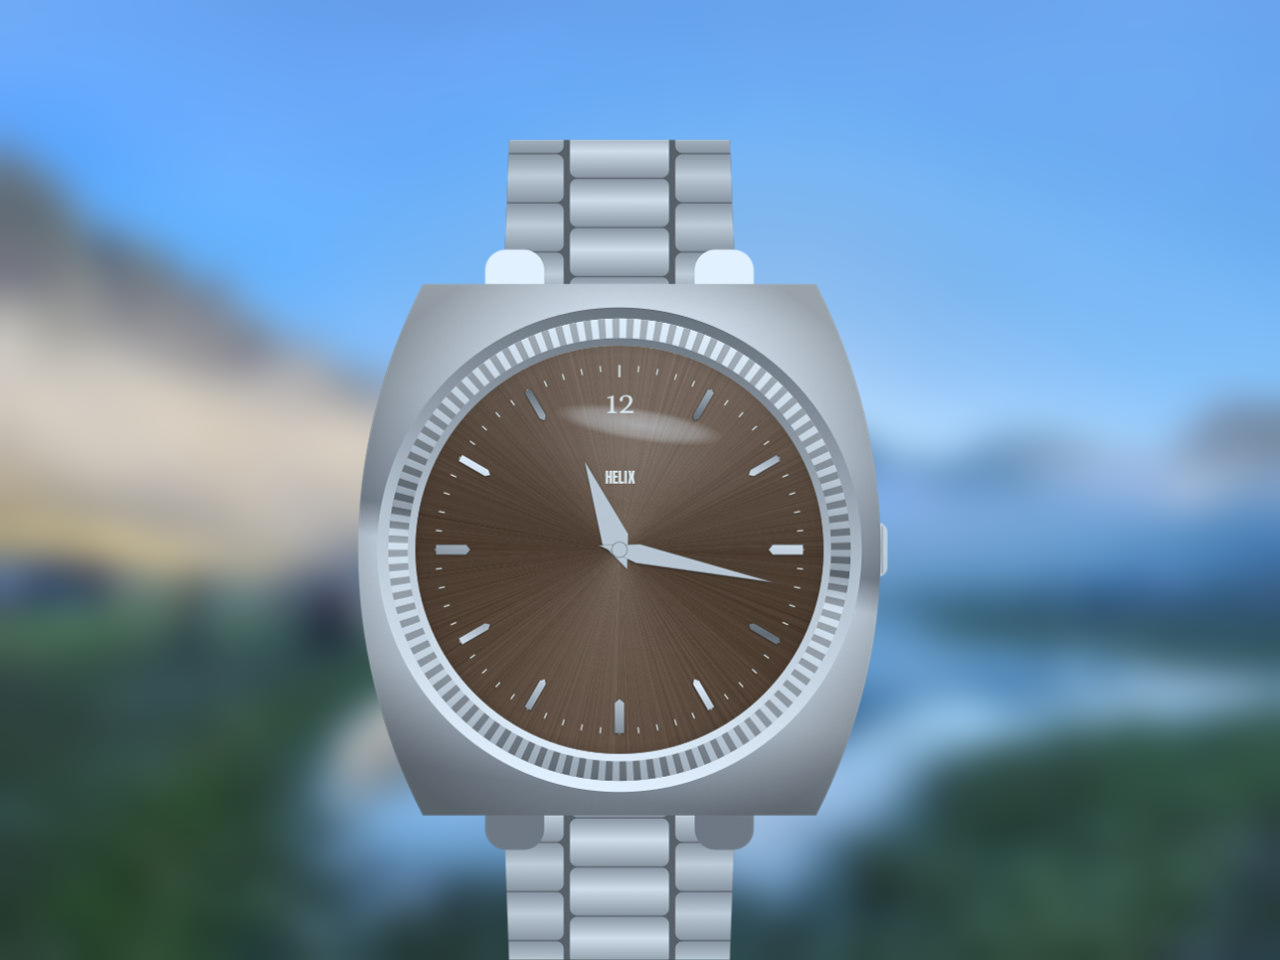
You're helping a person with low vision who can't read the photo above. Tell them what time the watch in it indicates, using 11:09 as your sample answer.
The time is 11:17
